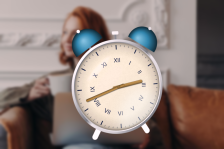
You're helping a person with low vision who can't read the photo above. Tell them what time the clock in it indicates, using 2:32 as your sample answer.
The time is 2:42
